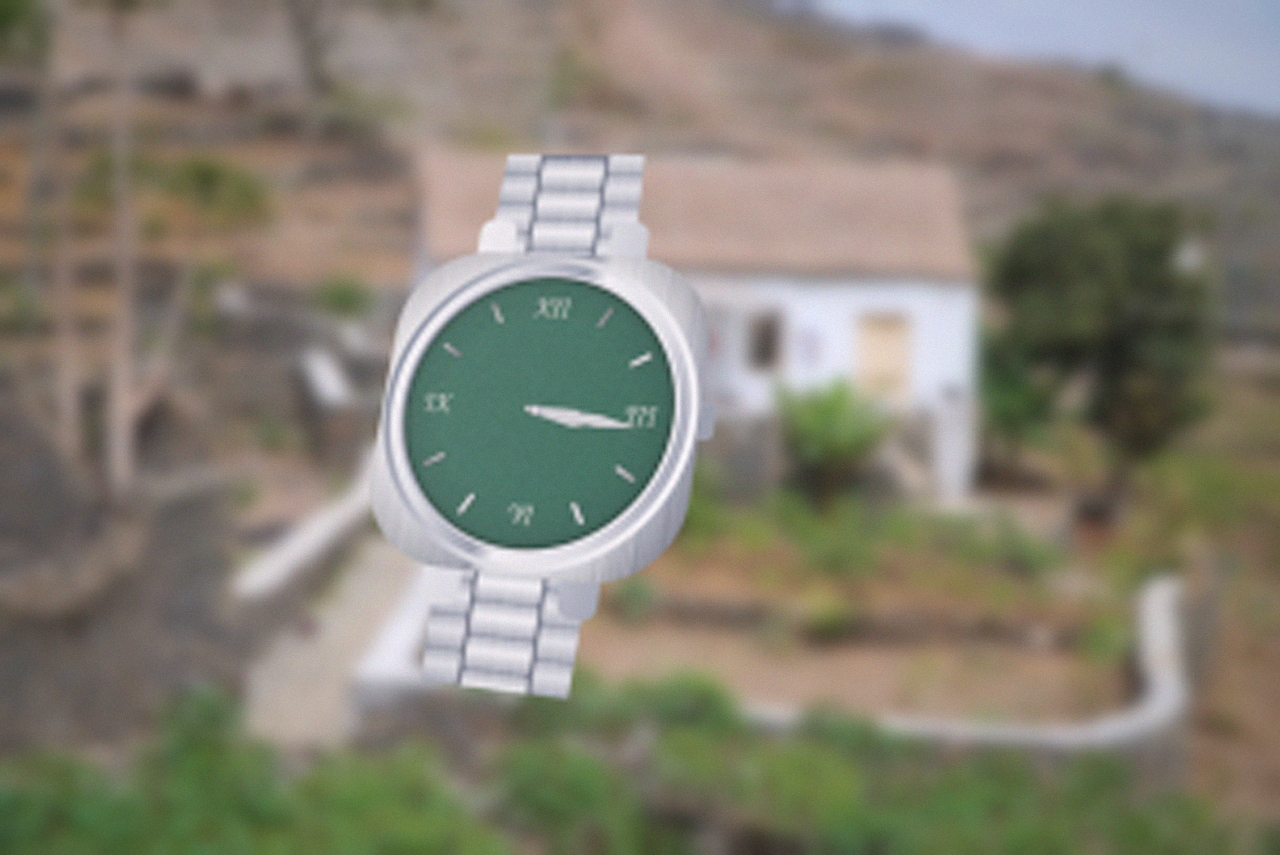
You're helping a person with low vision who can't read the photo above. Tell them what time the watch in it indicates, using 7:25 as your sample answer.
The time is 3:16
